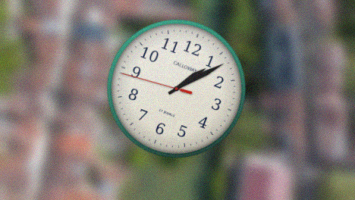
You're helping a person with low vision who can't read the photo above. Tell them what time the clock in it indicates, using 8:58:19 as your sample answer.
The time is 1:06:44
